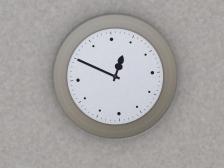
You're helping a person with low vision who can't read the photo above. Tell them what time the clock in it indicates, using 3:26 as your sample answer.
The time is 12:50
